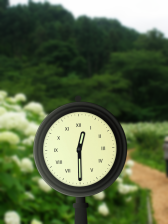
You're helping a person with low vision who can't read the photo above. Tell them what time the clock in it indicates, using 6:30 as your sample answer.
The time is 12:30
